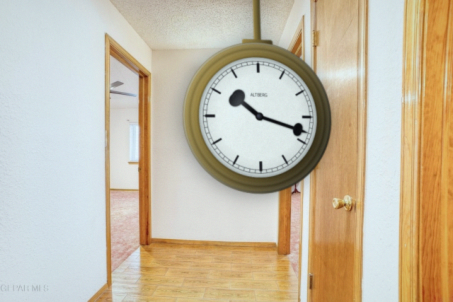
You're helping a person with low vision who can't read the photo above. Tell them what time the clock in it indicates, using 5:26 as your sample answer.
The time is 10:18
